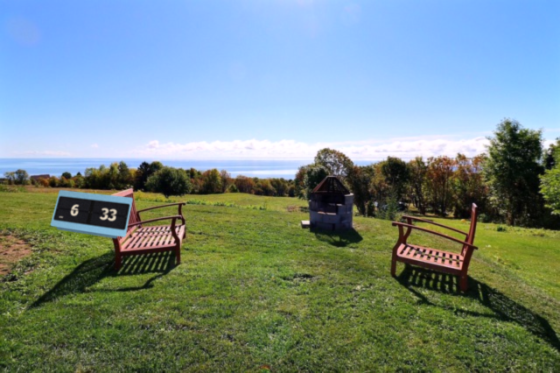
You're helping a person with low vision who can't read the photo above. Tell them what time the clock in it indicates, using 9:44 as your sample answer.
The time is 6:33
